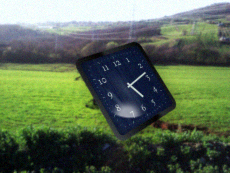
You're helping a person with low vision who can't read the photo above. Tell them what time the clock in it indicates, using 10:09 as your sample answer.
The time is 5:13
